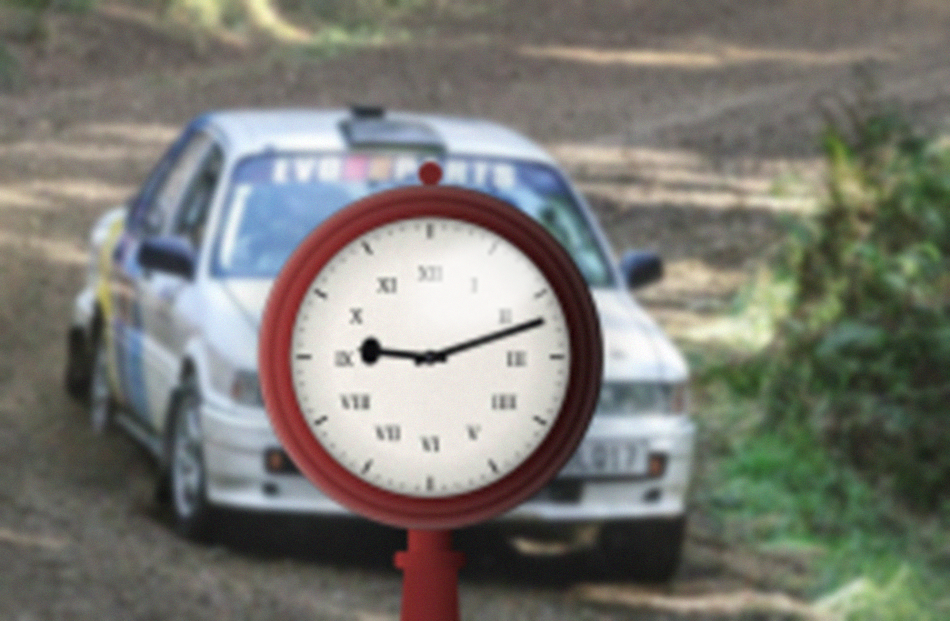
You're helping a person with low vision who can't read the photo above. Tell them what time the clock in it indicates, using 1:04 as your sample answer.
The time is 9:12
